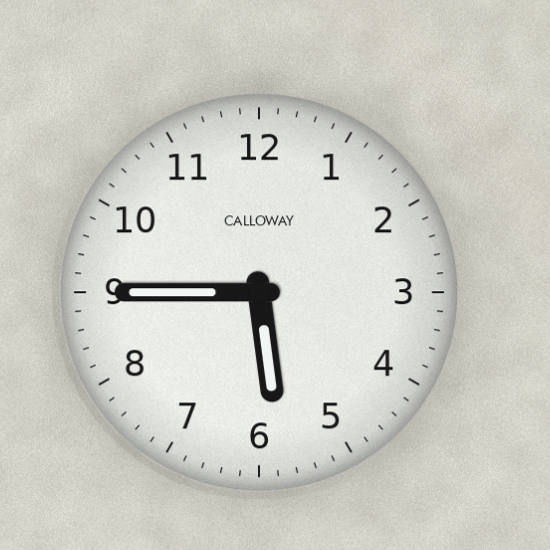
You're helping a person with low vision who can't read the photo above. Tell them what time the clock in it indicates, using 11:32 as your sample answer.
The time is 5:45
